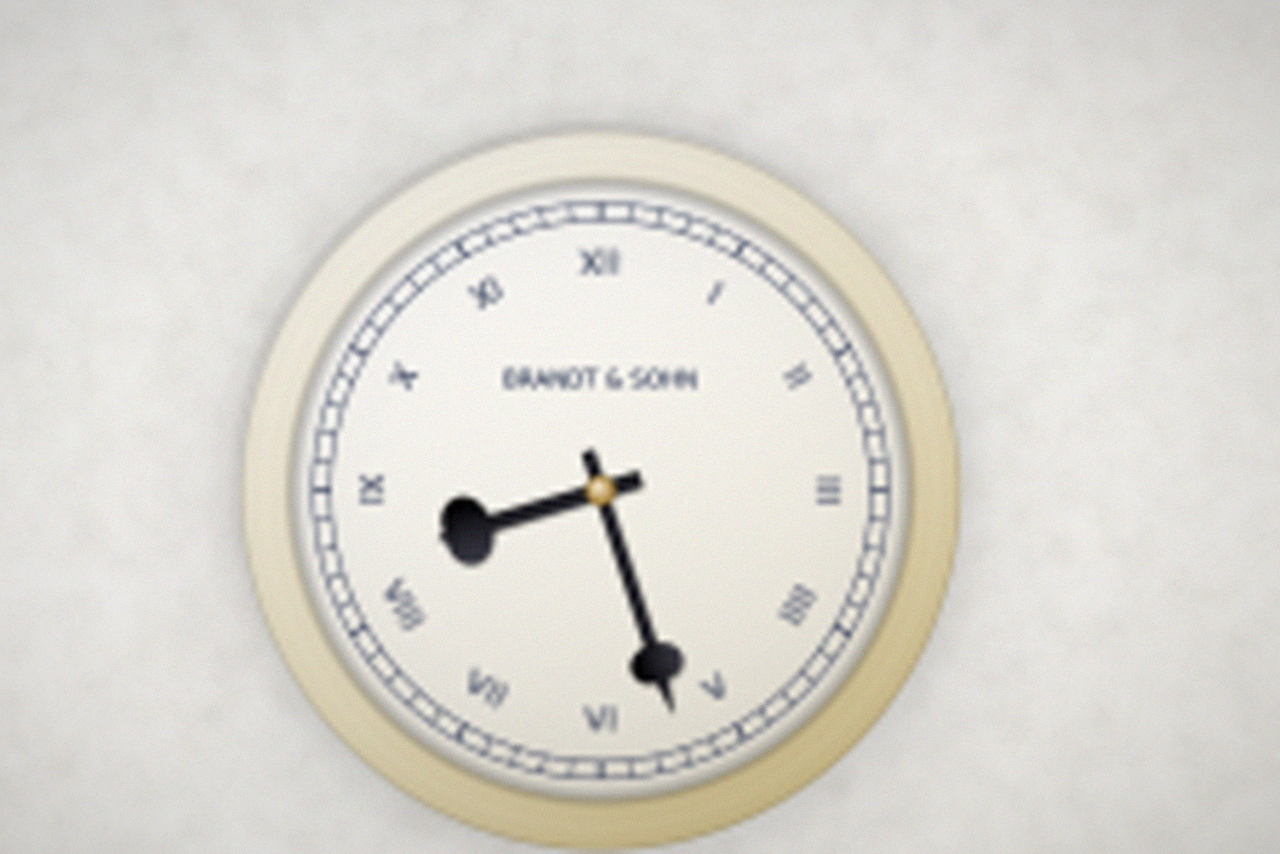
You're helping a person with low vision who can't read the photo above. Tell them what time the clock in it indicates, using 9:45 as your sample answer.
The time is 8:27
